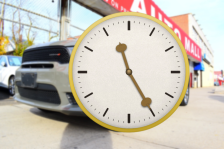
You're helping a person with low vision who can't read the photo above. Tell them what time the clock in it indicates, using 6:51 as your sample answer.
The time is 11:25
